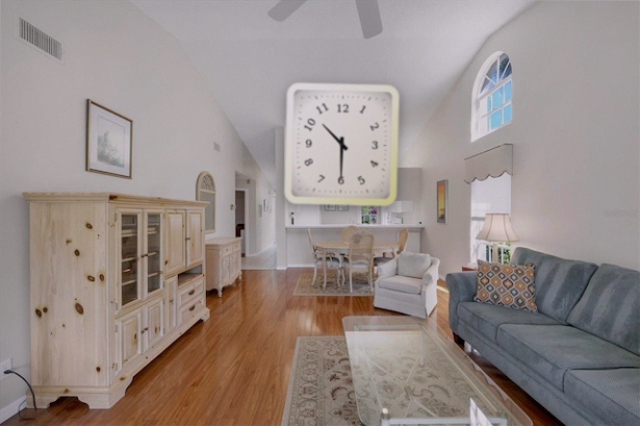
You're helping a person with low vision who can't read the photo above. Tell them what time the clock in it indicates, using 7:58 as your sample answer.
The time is 10:30
